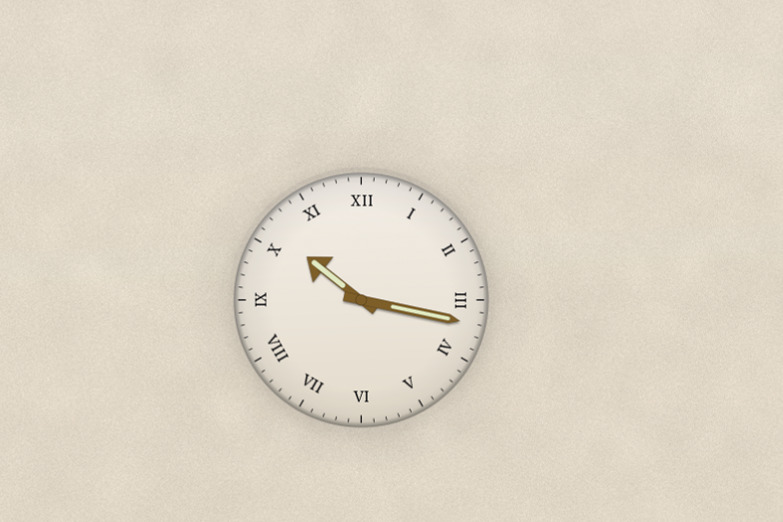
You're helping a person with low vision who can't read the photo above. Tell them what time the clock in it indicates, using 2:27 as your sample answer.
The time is 10:17
